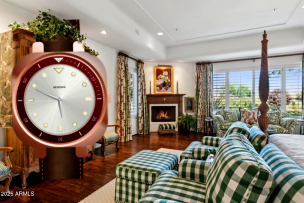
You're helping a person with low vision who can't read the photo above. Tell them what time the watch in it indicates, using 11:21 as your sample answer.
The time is 5:49
